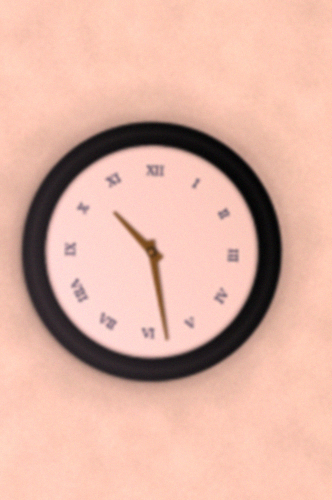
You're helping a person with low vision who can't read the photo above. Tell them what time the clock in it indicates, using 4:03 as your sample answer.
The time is 10:28
